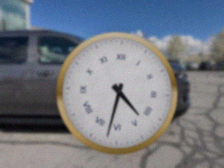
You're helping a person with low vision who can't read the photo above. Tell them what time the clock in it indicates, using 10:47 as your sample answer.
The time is 4:32
